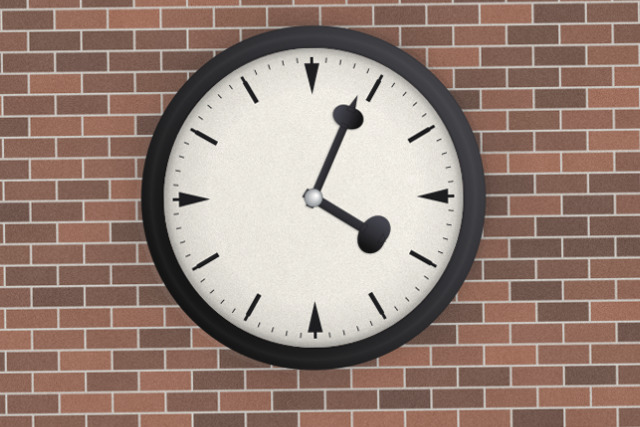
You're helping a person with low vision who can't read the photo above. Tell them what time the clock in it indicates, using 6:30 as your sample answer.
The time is 4:04
